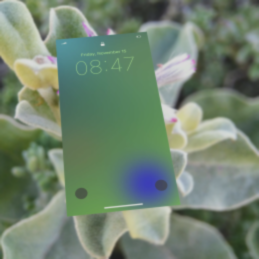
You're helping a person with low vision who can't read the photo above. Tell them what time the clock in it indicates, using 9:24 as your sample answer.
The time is 8:47
